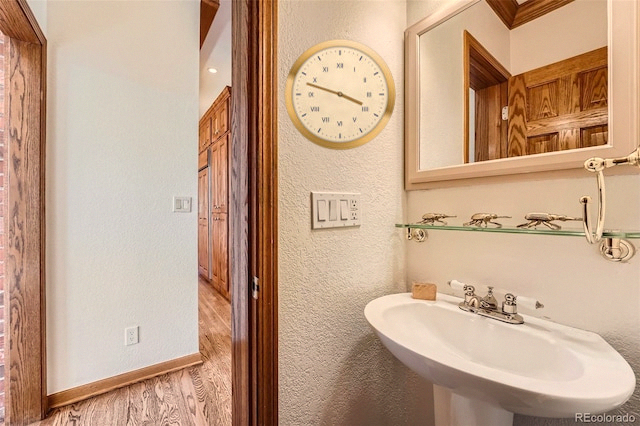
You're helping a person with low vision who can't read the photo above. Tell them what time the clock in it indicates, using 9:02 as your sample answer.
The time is 3:48
